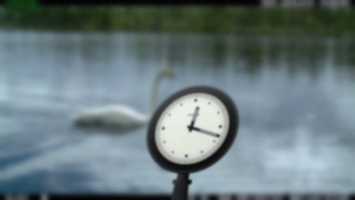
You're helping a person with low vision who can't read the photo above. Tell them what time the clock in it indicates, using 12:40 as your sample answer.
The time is 12:18
